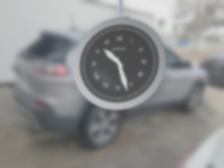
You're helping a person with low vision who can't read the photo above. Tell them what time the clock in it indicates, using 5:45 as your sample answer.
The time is 10:27
